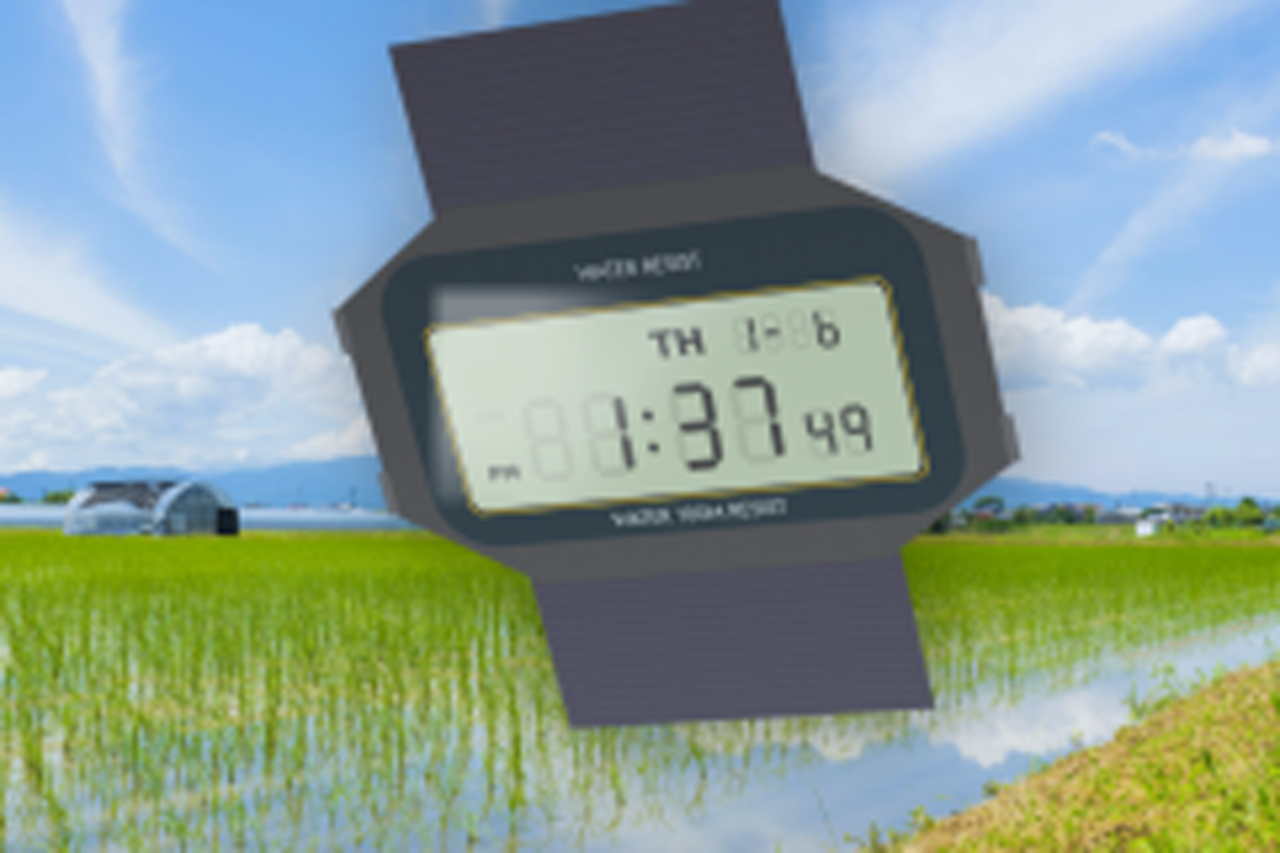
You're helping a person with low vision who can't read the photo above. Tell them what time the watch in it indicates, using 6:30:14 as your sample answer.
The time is 1:37:49
